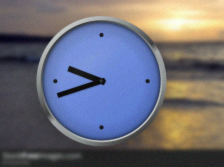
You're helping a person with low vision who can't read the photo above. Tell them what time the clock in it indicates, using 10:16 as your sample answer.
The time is 9:42
